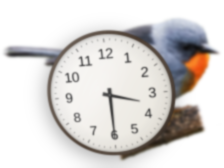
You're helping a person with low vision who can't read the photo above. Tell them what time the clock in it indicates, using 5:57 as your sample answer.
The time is 3:30
